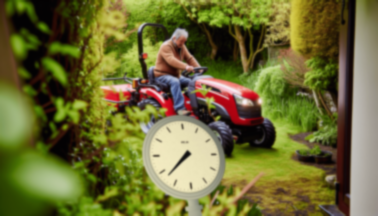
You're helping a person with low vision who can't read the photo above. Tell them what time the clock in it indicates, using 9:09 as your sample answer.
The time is 7:38
